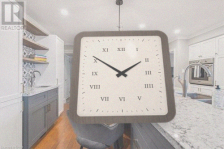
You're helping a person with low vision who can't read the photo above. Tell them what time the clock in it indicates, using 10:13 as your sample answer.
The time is 1:51
